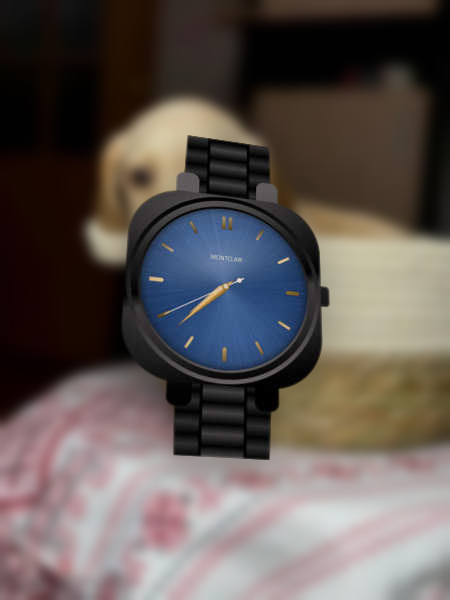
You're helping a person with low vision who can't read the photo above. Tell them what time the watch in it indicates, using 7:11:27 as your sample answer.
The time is 7:37:40
